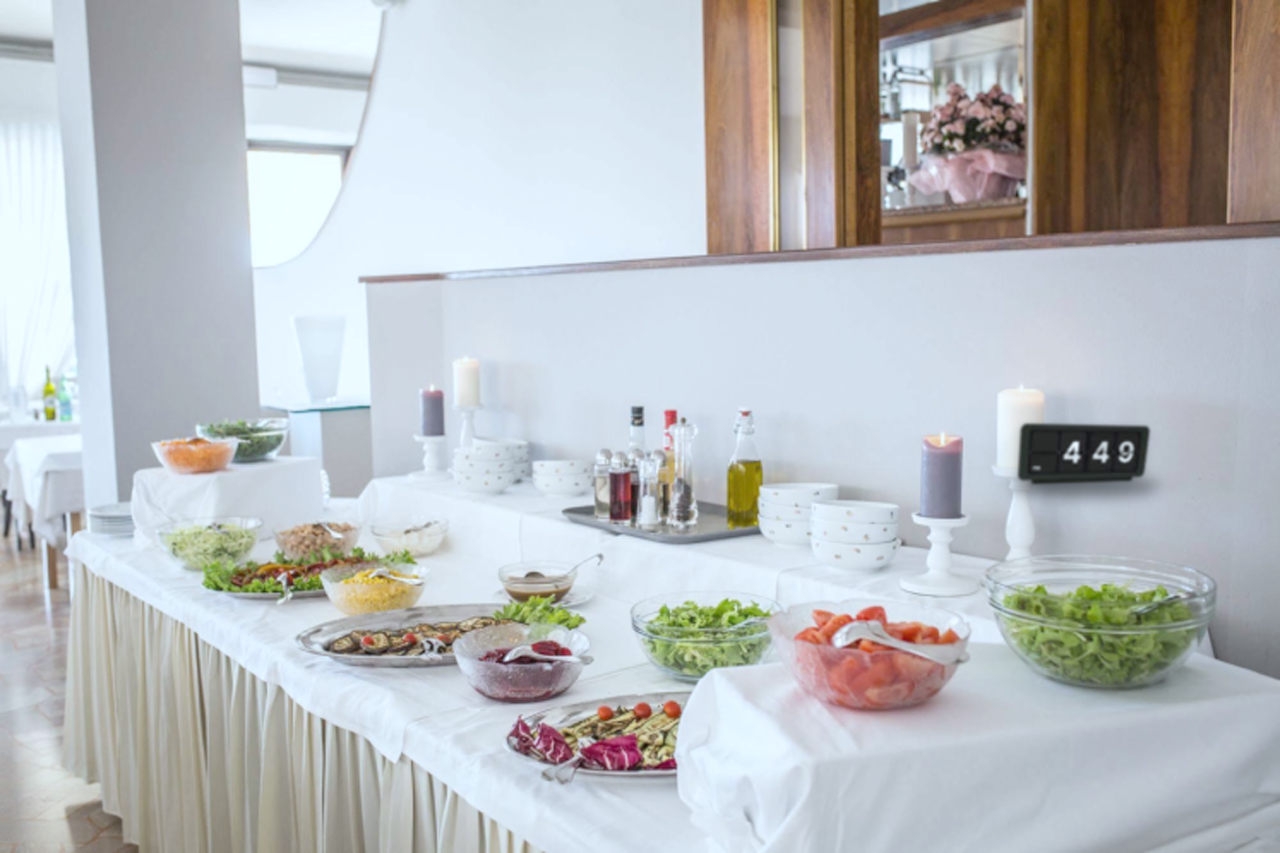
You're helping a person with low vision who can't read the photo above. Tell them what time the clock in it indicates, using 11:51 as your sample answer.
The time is 4:49
